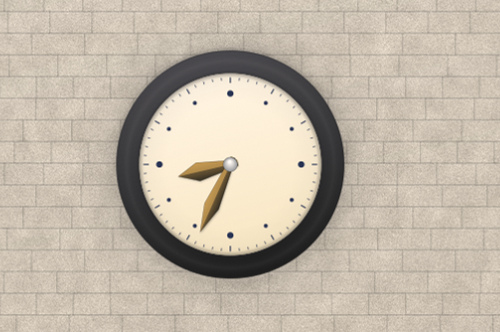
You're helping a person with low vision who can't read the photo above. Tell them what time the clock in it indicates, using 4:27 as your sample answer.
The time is 8:34
